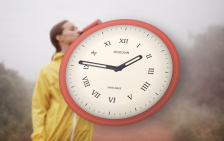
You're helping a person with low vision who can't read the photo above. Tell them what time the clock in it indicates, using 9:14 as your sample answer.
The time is 1:46
